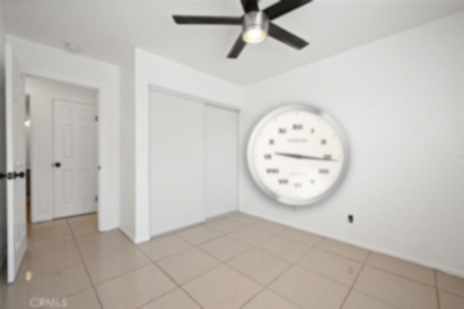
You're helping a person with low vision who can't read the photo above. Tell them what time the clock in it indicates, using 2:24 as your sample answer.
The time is 9:16
